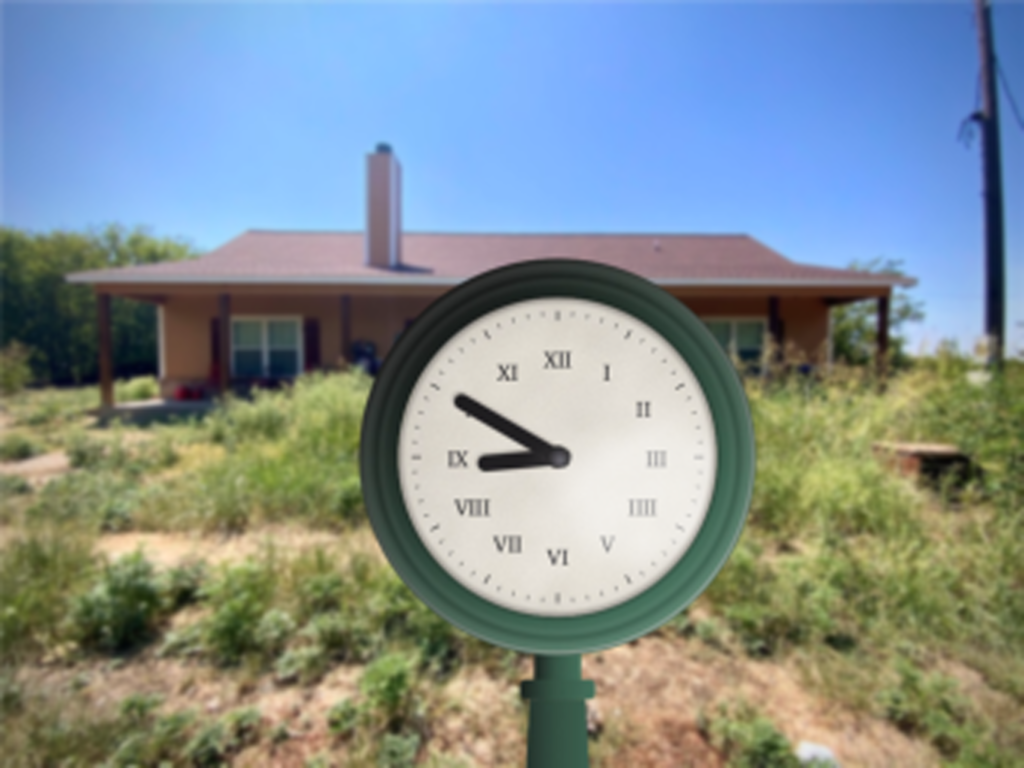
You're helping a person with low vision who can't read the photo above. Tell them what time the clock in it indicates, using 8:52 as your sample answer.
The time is 8:50
